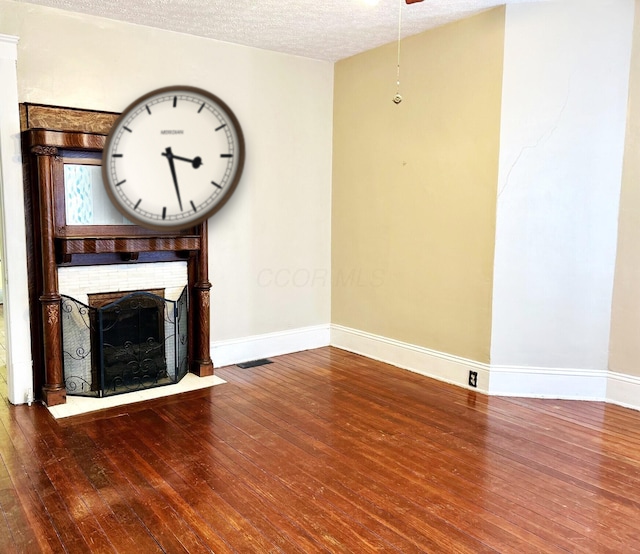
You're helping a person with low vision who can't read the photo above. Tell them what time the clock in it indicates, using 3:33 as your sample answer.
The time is 3:27
